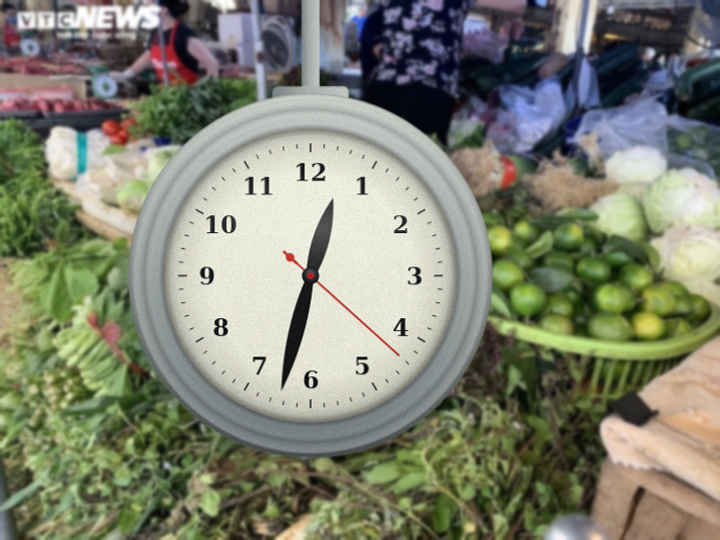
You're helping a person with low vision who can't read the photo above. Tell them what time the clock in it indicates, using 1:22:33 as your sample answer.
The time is 12:32:22
